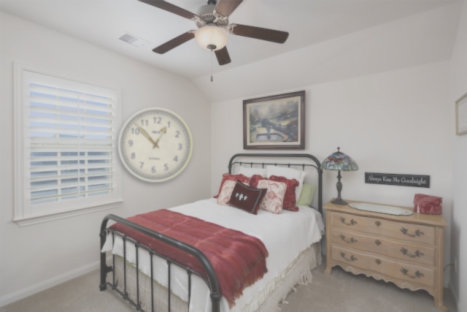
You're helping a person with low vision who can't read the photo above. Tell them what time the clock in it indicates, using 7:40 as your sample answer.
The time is 12:52
